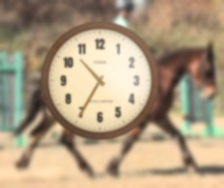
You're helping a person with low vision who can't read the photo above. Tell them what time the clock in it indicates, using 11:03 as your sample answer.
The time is 10:35
